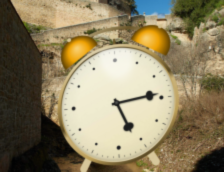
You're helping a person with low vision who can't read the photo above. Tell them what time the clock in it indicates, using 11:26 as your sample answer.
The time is 5:14
